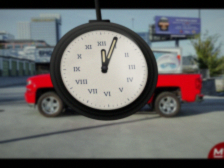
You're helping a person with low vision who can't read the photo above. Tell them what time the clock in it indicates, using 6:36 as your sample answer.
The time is 12:04
